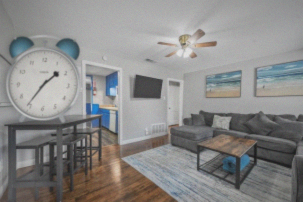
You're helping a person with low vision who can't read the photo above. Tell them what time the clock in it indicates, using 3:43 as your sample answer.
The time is 1:36
